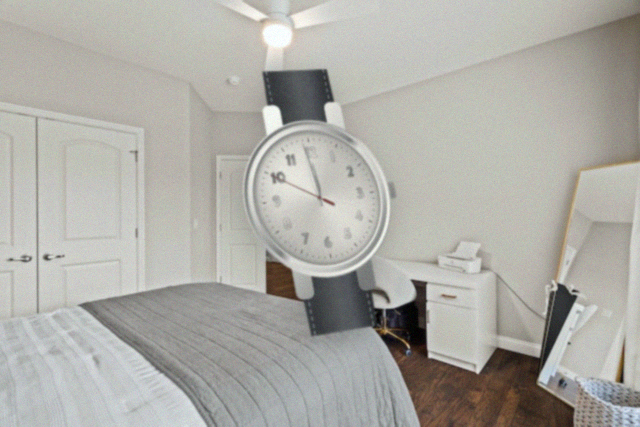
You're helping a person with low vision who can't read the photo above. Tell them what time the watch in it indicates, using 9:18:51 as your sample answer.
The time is 11:58:50
